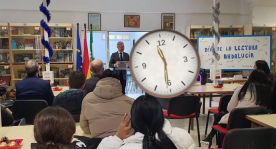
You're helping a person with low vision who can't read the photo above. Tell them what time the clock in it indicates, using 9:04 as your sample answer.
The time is 11:31
